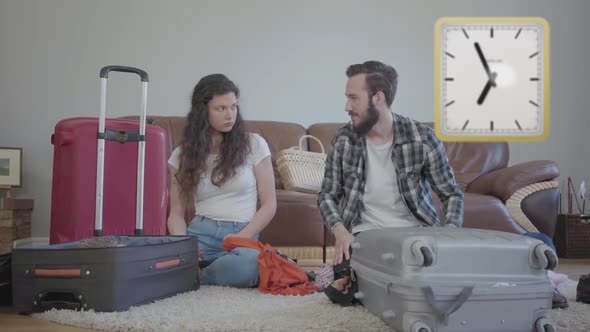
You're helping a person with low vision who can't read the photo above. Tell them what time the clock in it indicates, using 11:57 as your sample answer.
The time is 6:56
